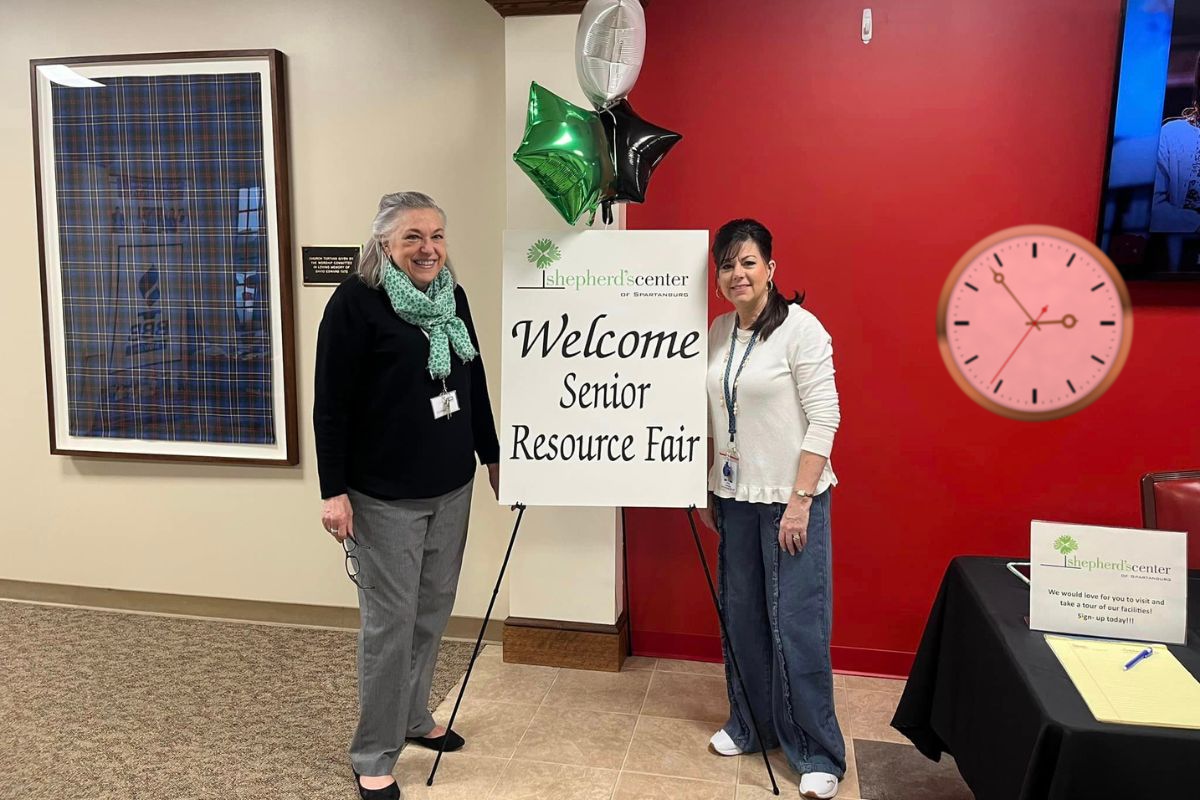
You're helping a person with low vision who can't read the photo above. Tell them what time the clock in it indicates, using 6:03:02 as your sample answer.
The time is 2:53:36
